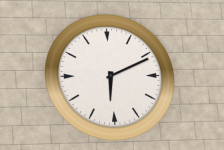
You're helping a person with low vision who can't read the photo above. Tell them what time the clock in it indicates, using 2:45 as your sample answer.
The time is 6:11
